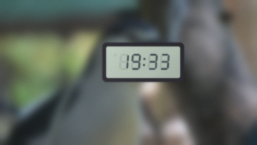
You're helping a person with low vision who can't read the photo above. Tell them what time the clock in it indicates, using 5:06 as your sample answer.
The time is 19:33
